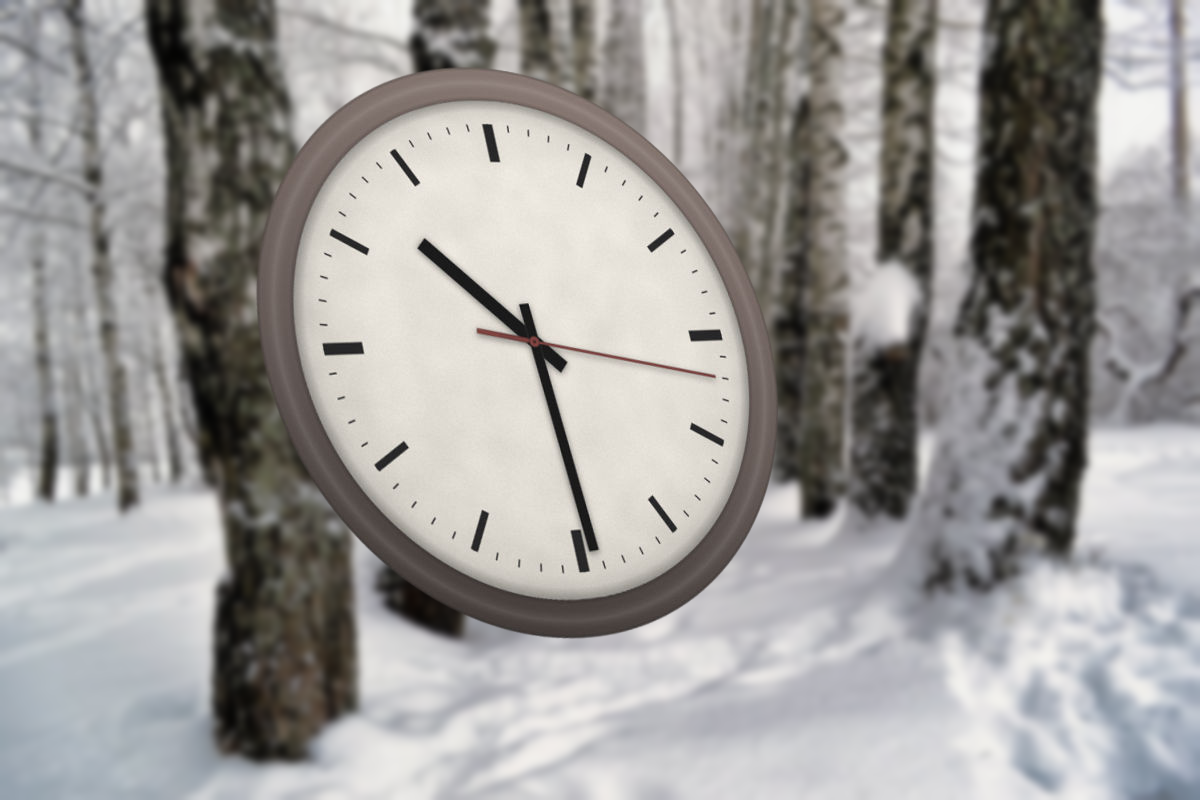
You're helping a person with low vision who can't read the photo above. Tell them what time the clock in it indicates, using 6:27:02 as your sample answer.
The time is 10:29:17
